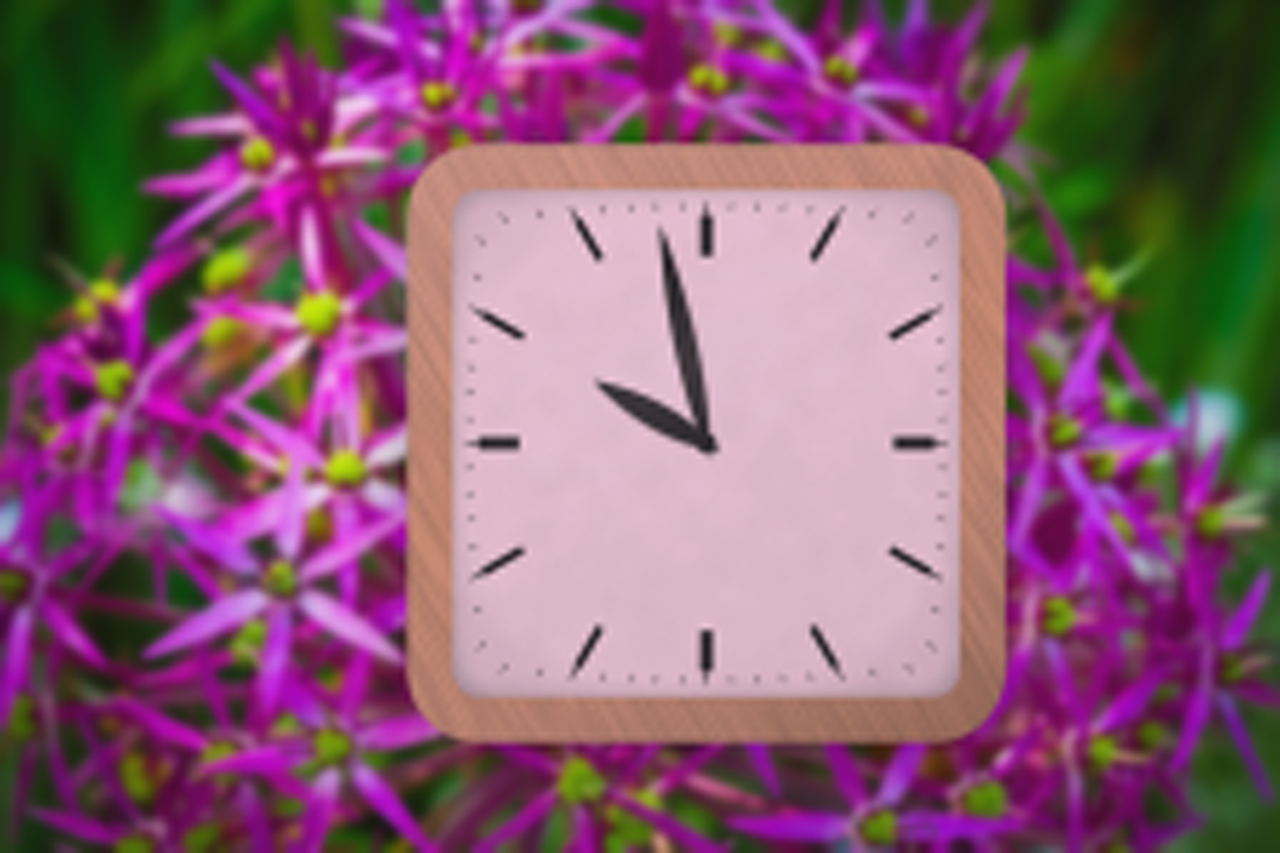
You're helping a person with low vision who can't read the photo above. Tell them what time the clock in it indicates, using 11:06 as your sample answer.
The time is 9:58
